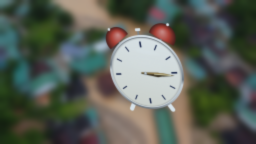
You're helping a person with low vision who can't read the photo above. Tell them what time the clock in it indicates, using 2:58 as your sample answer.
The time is 3:16
